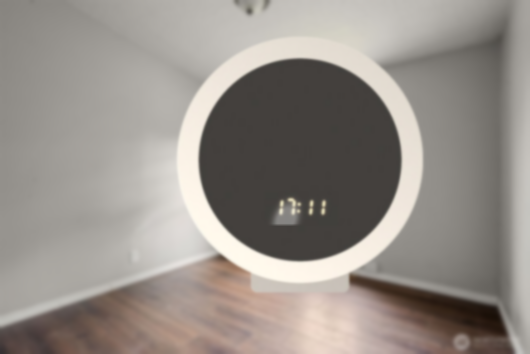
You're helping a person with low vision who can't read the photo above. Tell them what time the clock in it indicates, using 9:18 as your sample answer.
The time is 17:11
